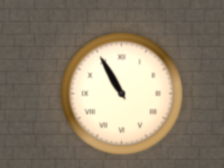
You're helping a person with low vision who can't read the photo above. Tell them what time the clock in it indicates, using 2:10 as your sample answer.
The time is 10:55
